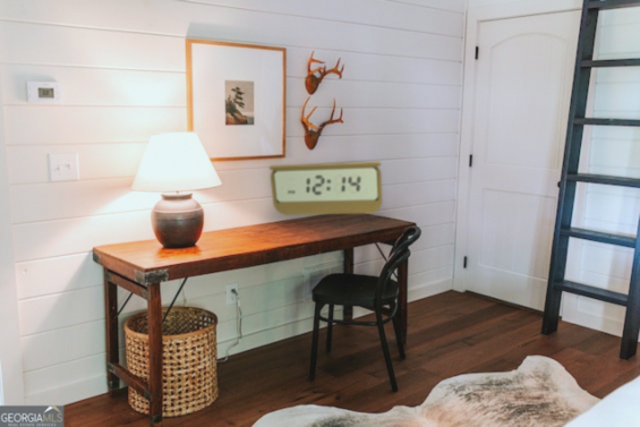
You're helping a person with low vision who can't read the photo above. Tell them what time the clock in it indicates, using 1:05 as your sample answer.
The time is 12:14
